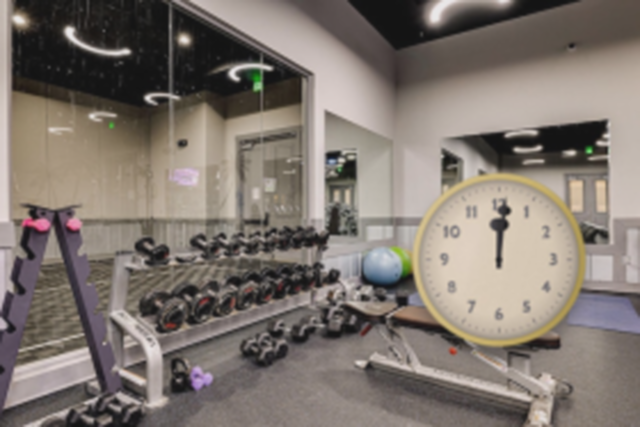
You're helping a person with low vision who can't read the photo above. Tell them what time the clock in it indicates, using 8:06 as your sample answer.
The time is 12:01
